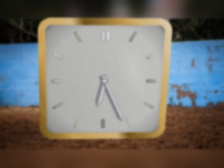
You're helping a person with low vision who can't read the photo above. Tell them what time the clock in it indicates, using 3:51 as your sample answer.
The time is 6:26
